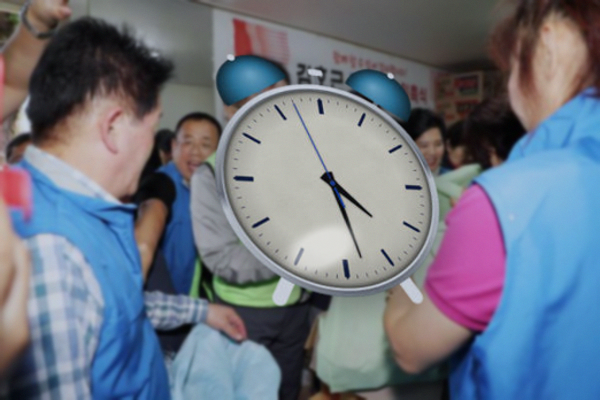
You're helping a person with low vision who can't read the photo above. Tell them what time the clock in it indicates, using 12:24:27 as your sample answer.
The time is 4:27:57
